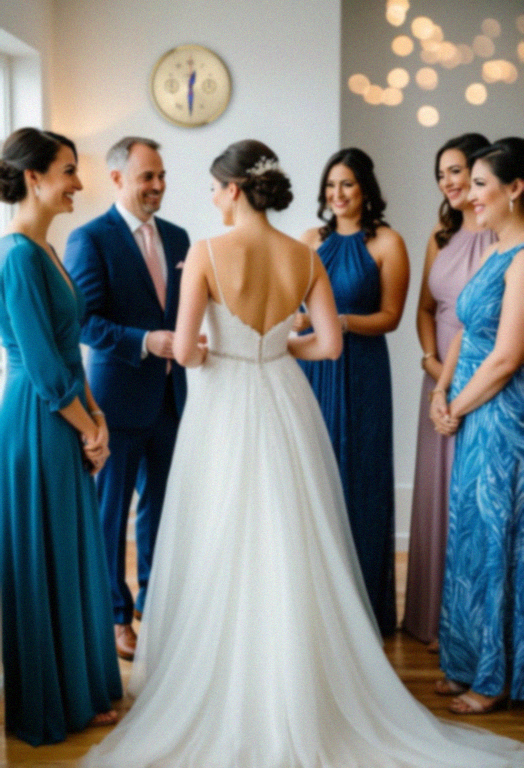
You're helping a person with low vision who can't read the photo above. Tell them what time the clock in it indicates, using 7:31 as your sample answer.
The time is 12:30
